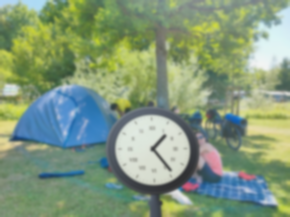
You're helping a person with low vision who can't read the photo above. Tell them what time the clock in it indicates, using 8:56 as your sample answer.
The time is 1:24
